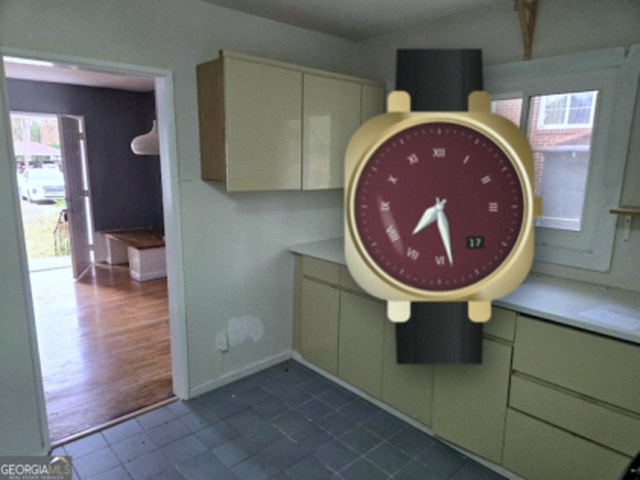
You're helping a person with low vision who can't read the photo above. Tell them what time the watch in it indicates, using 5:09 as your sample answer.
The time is 7:28
